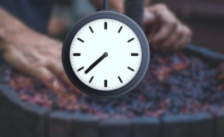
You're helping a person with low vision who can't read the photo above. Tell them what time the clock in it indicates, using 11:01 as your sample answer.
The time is 7:38
